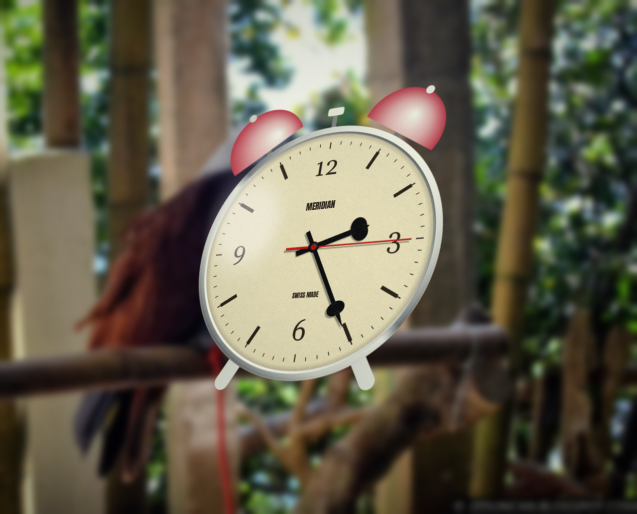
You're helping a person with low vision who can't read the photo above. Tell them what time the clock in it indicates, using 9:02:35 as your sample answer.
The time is 2:25:15
